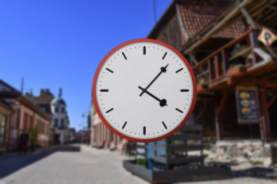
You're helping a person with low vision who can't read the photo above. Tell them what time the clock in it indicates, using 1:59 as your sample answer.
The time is 4:07
